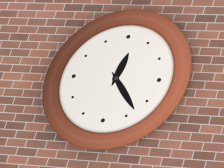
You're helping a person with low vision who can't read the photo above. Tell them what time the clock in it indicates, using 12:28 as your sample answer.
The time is 12:23
